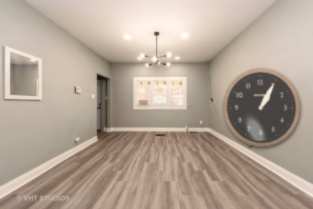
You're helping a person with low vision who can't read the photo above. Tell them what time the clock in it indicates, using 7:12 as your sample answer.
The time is 1:05
